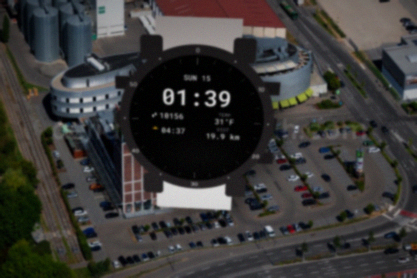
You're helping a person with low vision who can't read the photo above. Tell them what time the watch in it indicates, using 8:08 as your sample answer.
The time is 1:39
